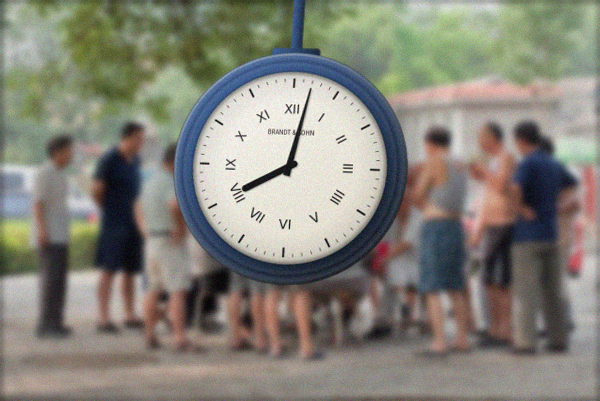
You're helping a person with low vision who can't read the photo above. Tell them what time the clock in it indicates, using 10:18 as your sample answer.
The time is 8:02
